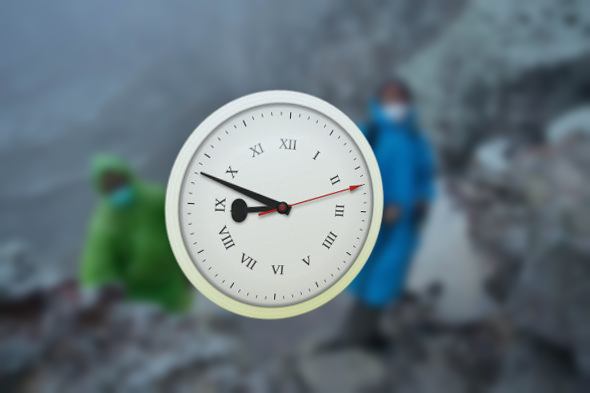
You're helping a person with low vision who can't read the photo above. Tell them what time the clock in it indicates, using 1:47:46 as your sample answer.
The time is 8:48:12
